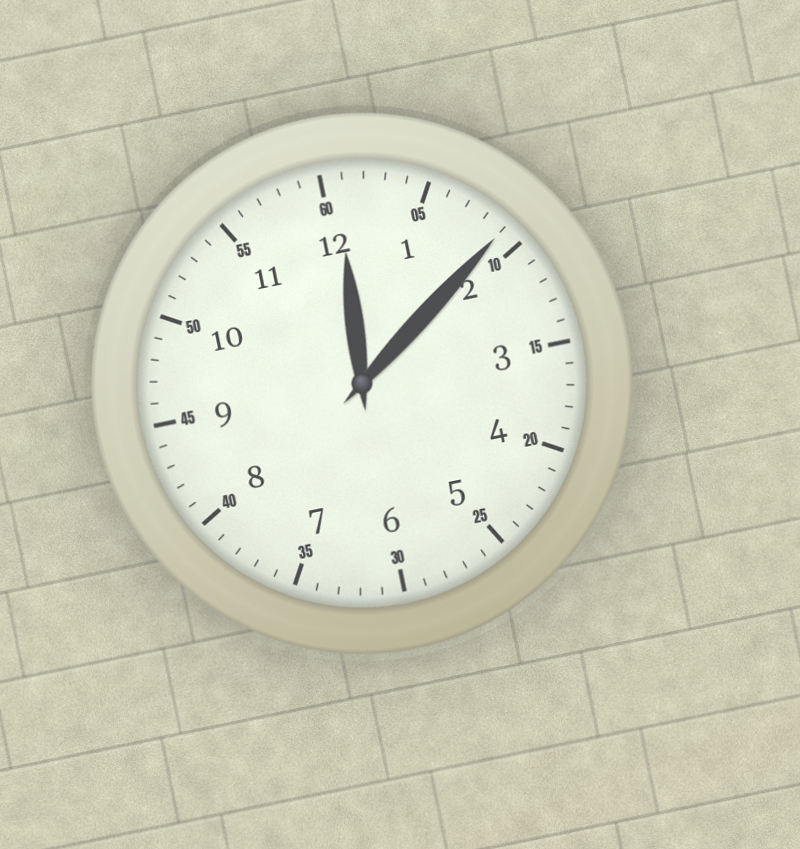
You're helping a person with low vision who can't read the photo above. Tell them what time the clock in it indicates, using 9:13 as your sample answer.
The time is 12:09
